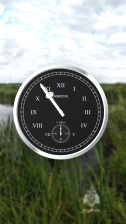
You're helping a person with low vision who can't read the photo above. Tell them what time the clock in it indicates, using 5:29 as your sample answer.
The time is 10:54
